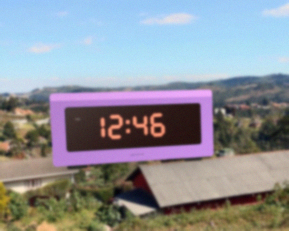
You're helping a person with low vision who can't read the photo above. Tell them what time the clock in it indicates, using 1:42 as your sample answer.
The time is 12:46
